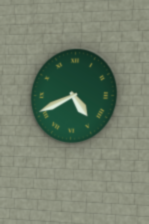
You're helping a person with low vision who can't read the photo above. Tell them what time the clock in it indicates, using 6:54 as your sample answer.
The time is 4:41
